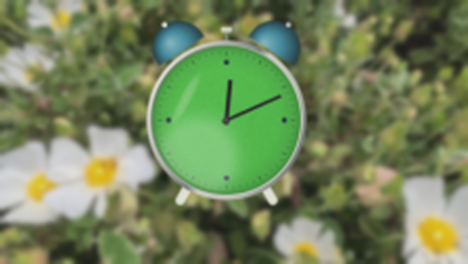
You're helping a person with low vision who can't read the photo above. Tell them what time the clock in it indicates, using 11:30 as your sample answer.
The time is 12:11
